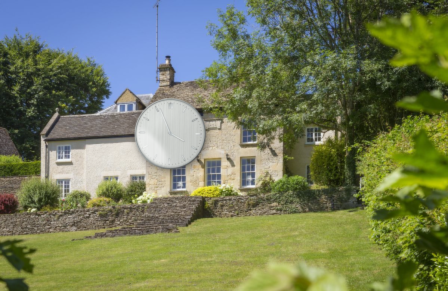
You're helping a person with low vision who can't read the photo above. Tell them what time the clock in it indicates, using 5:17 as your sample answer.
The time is 3:56
